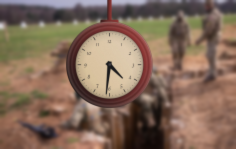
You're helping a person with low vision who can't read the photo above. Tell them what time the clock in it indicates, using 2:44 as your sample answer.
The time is 4:31
